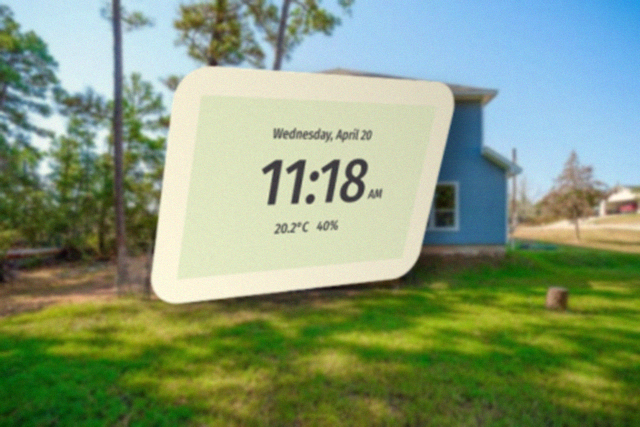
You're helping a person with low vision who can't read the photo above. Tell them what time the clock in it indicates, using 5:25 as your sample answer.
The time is 11:18
